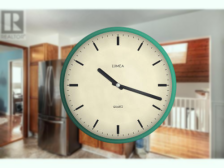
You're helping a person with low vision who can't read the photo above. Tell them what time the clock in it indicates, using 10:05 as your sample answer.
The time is 10:18
